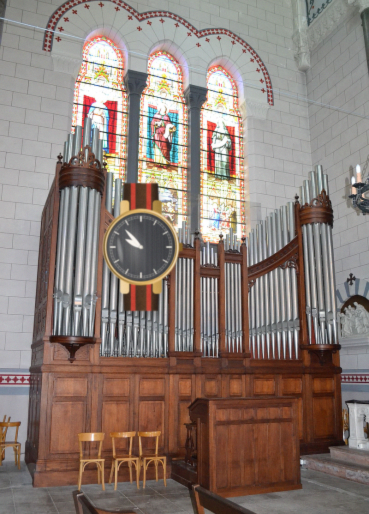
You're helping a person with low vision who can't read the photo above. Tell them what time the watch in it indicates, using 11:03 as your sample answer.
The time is 9:53
